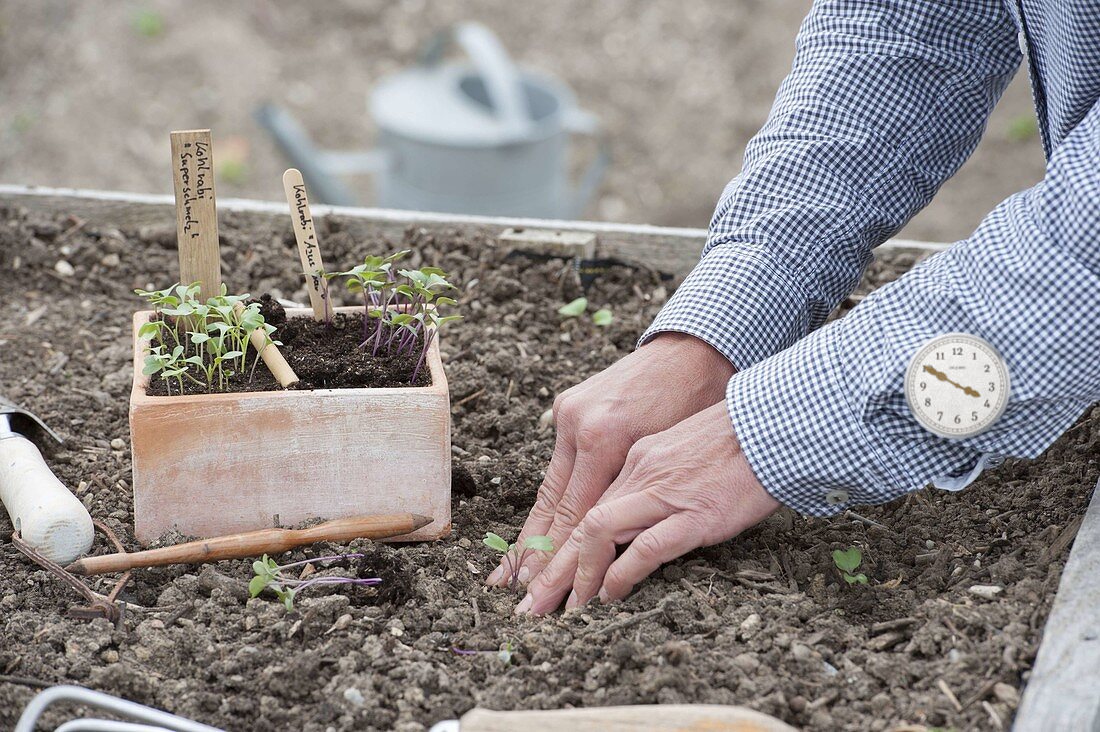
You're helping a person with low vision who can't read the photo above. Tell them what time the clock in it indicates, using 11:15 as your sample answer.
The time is 3:50
